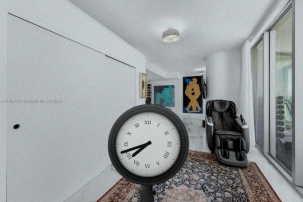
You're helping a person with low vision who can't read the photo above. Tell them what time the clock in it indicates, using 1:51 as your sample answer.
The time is 7:42
